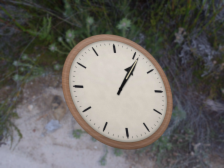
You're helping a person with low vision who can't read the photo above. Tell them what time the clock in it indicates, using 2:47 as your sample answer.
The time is 1:06
